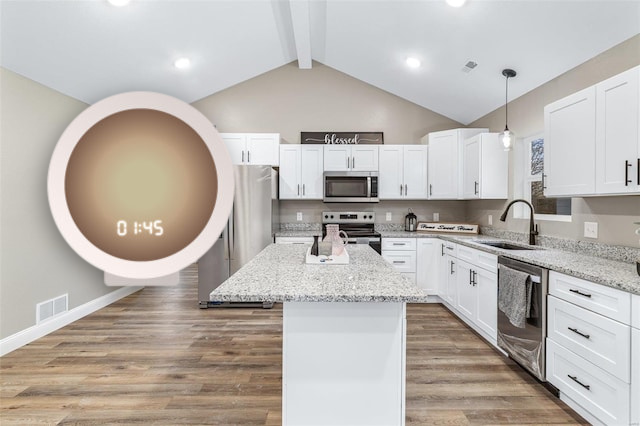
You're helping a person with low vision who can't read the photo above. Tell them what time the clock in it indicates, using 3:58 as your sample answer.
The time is 1:45
